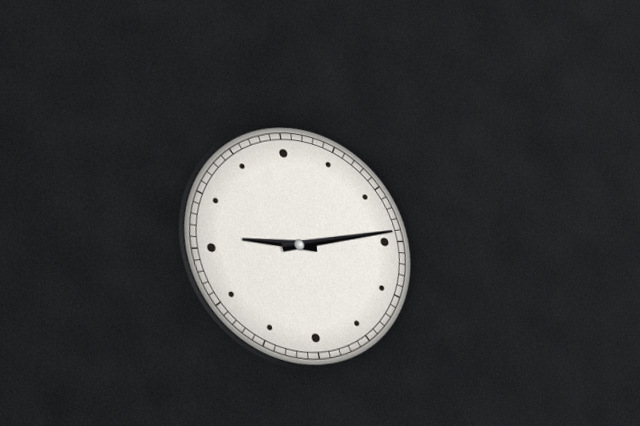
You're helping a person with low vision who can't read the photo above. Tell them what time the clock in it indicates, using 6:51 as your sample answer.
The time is 9:14
